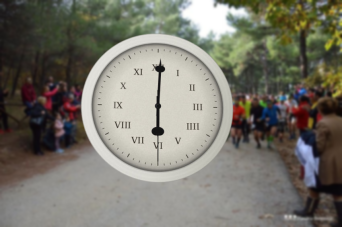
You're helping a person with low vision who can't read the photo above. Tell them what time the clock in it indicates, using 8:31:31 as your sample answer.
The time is 6:00:30
